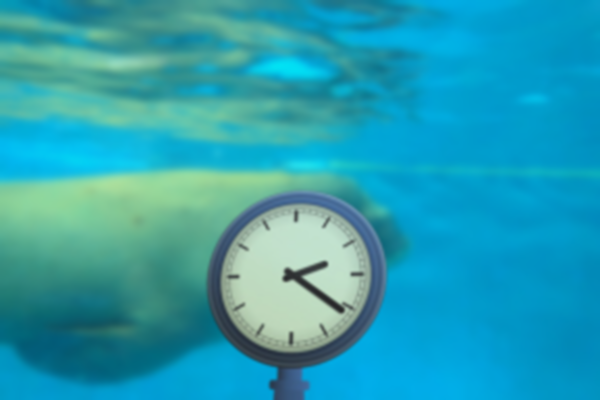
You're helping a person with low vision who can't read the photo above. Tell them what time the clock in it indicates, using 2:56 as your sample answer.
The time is 2:21
